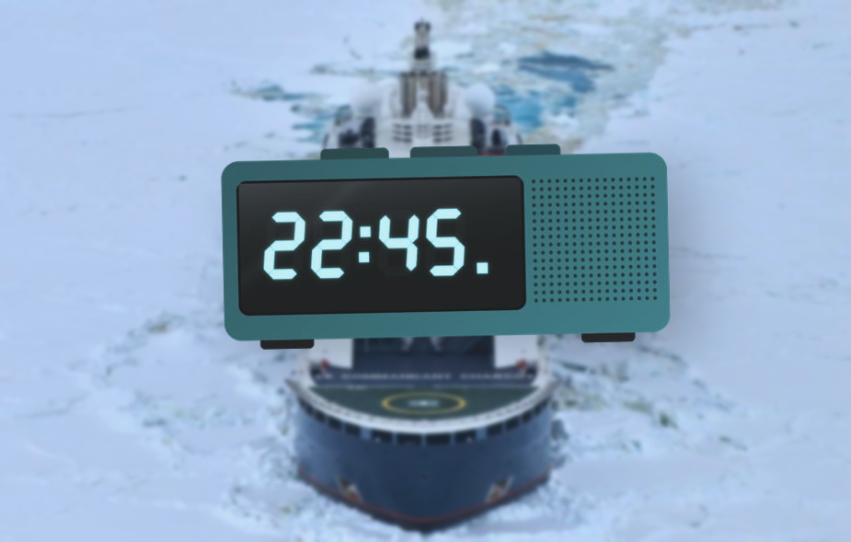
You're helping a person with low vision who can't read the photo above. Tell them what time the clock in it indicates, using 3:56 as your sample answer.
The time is 22:45
